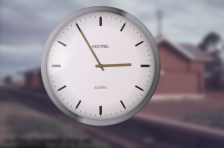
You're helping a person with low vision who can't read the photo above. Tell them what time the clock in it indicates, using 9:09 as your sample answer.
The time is 2:55
